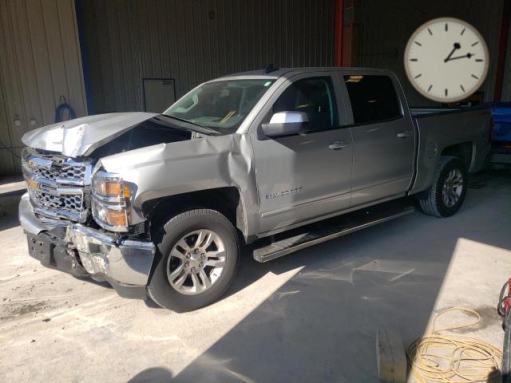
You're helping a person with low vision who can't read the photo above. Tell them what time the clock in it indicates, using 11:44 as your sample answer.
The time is 1:13
